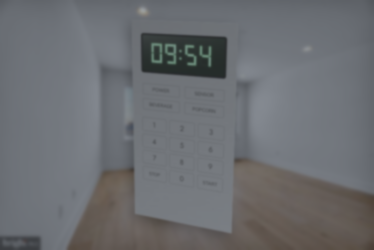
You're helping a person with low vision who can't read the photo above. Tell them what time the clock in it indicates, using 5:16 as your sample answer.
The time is 9:54
